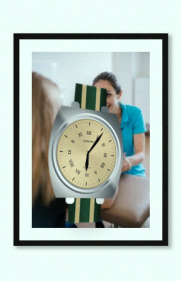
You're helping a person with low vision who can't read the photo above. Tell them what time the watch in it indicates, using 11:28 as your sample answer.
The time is 6:06
